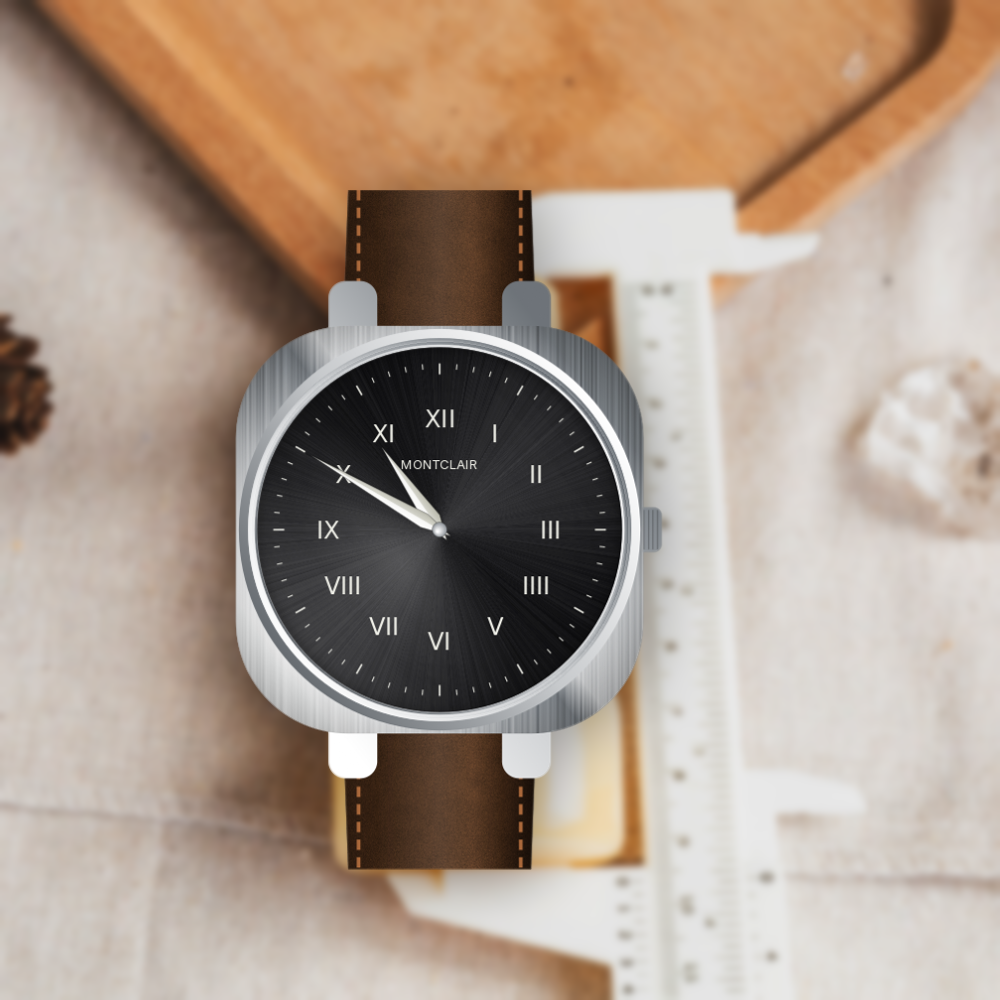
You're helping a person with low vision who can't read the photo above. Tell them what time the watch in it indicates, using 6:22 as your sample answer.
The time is 10:50
